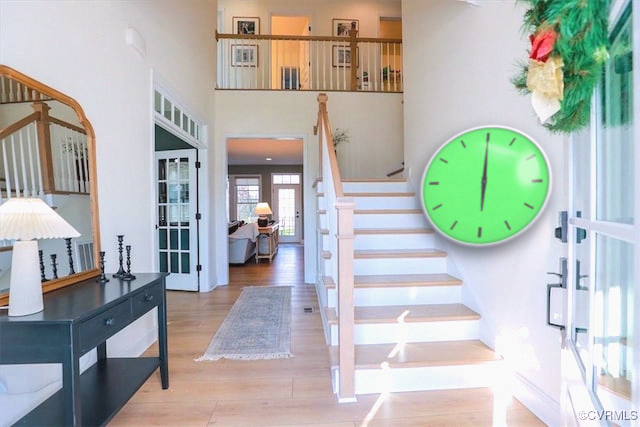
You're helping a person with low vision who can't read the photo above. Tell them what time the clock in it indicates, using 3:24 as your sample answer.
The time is 6:00
